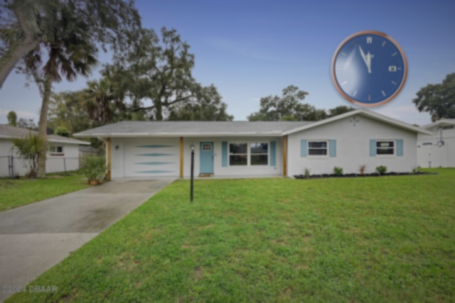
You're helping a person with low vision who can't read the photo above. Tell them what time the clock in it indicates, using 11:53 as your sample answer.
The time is 11:56
